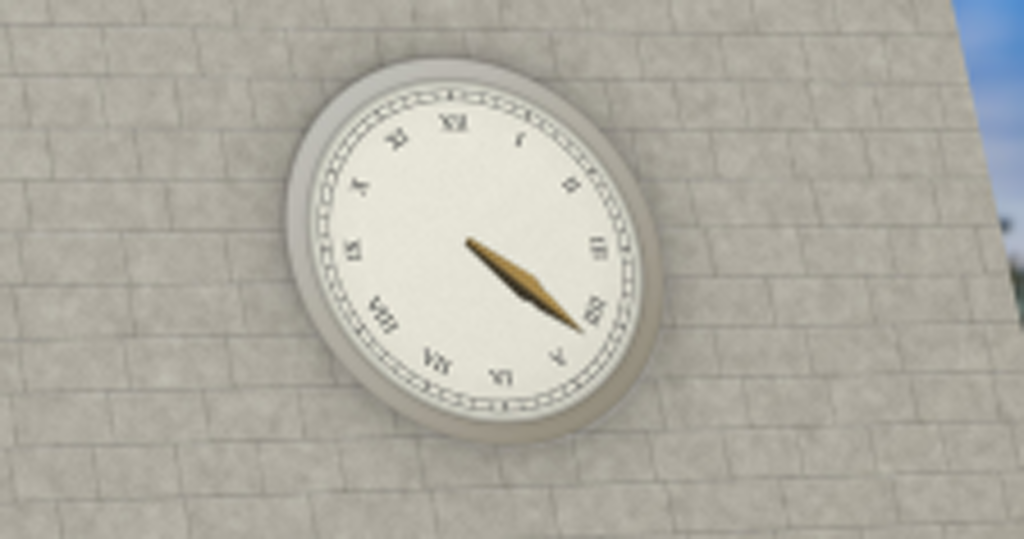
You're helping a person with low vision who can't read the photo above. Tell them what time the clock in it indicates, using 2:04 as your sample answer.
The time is 4:22
